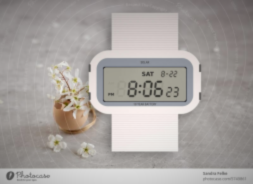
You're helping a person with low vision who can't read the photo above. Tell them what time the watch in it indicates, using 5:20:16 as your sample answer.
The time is 8:06:23
